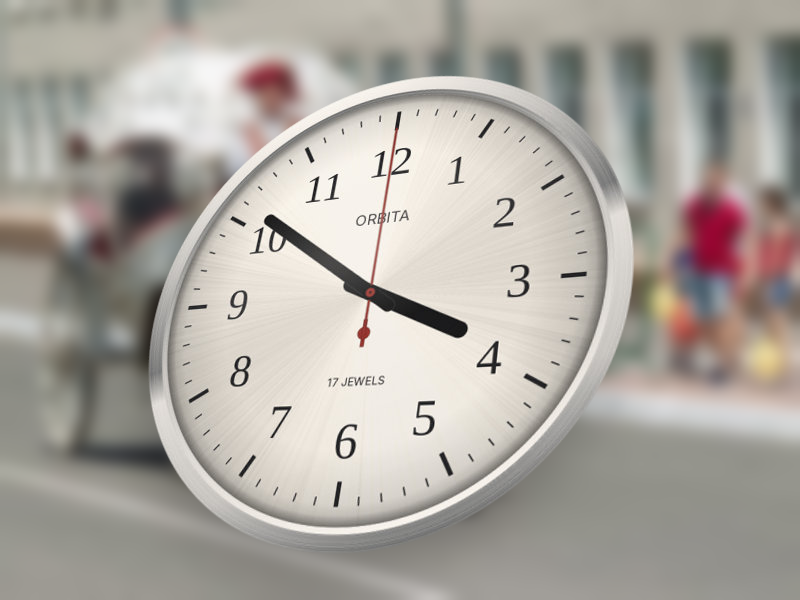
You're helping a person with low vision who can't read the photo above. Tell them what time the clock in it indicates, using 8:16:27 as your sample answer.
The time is 3:51:00
